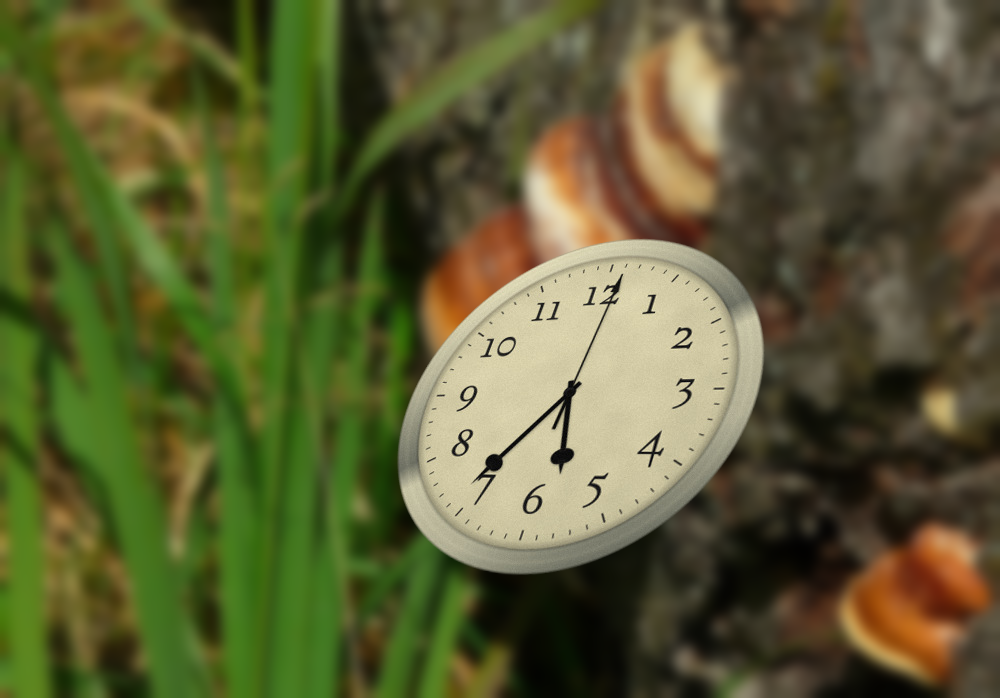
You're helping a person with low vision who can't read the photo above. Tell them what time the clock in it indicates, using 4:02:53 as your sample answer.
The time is 5:36:01
